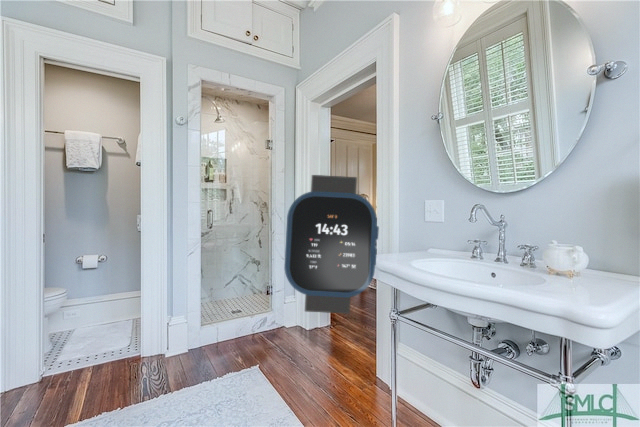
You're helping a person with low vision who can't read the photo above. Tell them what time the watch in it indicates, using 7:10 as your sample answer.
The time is 14:43
